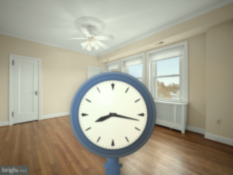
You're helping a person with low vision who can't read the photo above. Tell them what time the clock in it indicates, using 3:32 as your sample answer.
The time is 8:17
